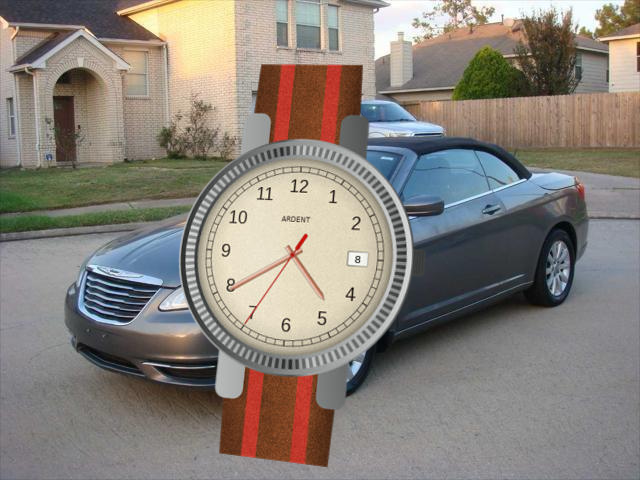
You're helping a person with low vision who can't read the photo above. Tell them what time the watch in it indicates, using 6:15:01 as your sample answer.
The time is 4:39:35
